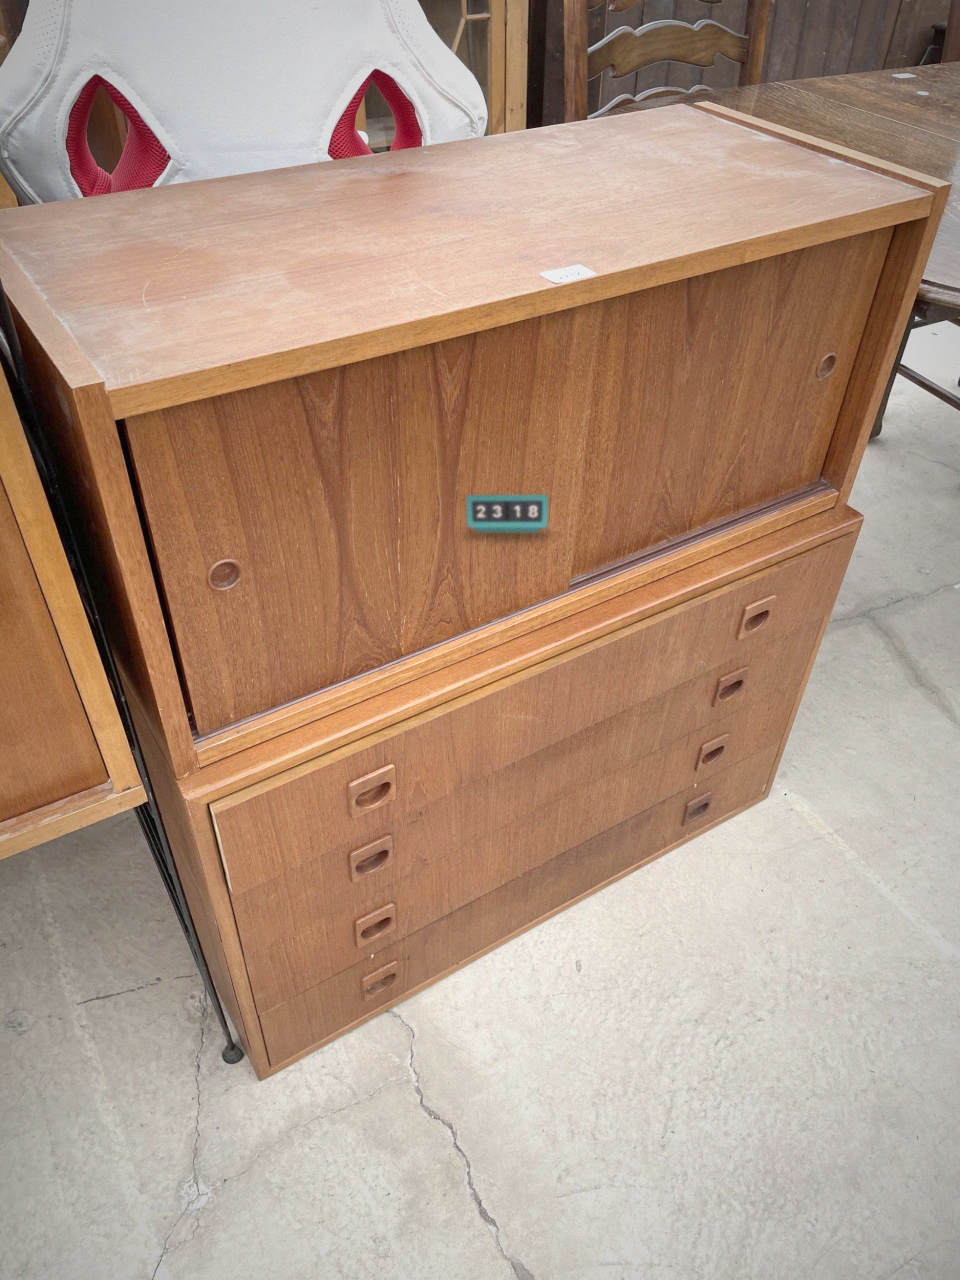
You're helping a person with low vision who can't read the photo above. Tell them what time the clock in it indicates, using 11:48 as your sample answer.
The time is 23:18
